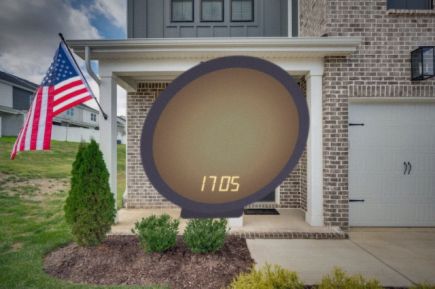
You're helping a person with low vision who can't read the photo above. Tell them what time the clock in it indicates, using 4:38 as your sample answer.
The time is 17:05
